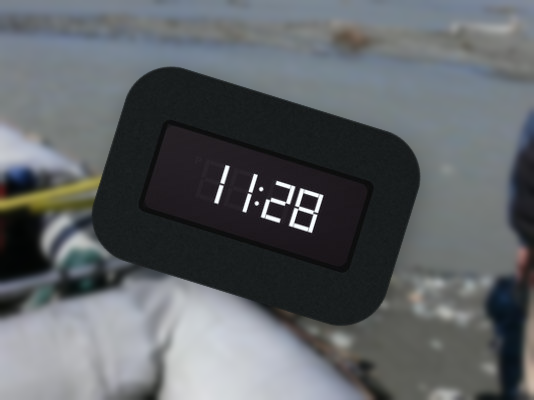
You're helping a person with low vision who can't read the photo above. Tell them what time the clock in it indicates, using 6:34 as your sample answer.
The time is 11:28
